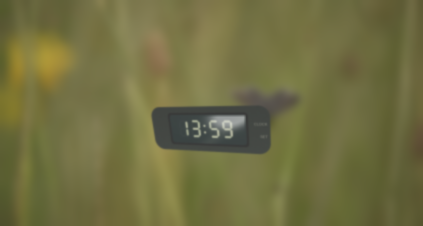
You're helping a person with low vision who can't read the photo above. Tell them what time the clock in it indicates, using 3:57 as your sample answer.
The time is 13:59
